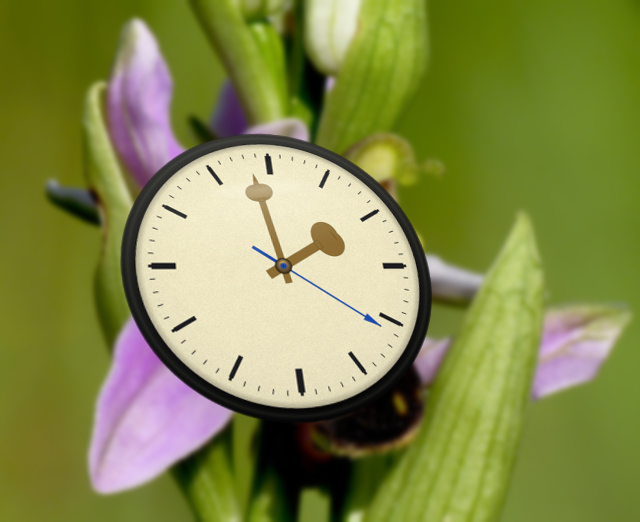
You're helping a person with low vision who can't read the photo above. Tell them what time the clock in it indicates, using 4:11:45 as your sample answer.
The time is 1:58:21
